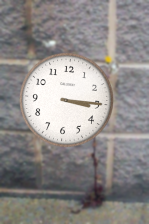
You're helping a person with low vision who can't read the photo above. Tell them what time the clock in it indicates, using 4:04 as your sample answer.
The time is 3:15
